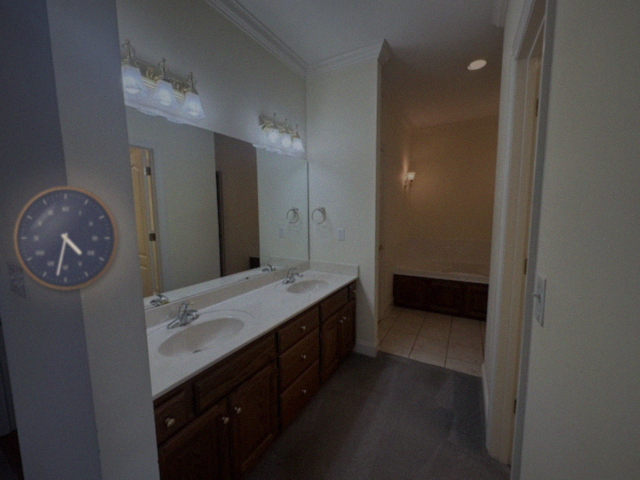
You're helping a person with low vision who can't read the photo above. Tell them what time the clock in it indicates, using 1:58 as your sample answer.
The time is 4:32
